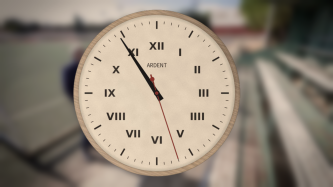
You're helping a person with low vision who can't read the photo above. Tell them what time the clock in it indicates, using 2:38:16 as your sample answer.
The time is 10:54:27
